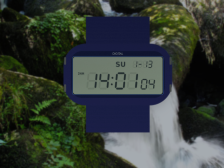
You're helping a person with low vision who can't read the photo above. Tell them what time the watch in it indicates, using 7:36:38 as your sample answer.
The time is 14:01:04
